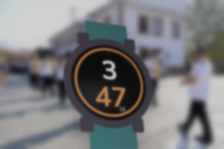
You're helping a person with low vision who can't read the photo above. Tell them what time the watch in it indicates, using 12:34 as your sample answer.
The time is 3:47
